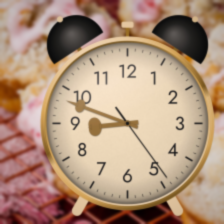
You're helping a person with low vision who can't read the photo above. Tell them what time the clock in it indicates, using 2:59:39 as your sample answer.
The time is 8:48:24
